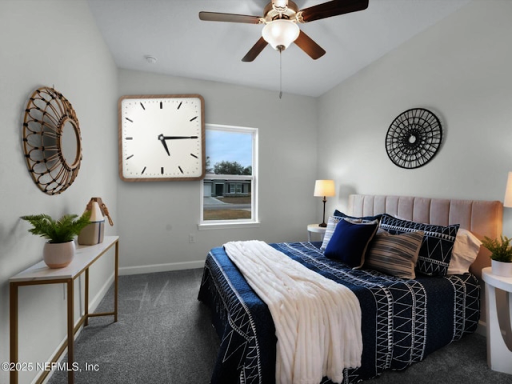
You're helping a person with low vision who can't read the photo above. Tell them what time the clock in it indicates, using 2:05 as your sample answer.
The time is 5:15
